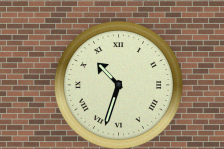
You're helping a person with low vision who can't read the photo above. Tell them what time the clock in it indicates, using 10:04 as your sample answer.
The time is 10:33
